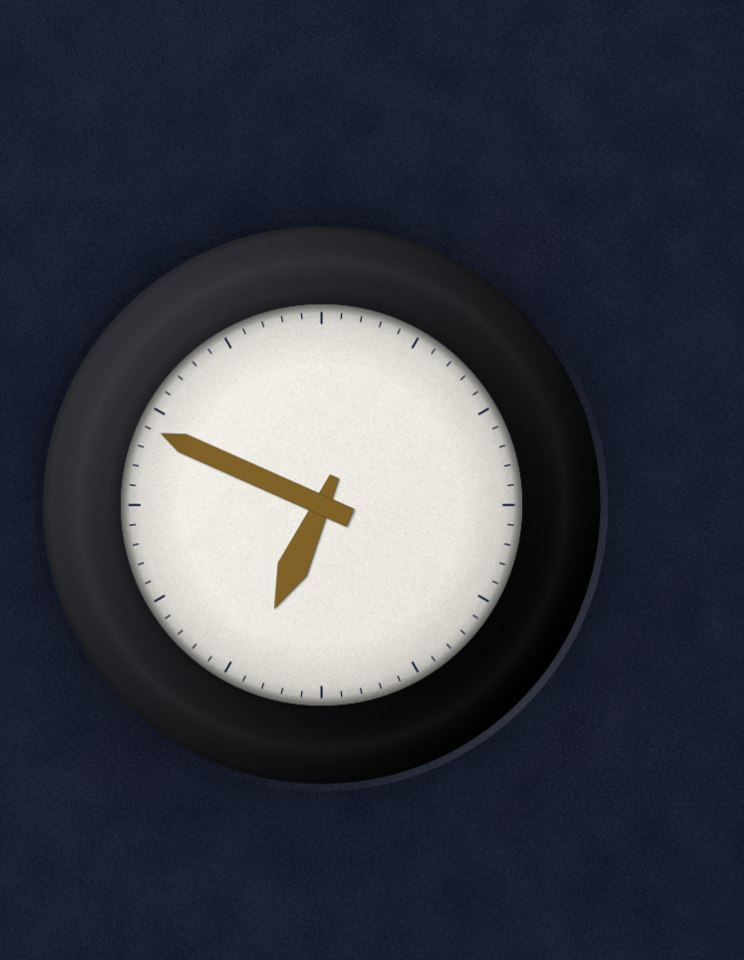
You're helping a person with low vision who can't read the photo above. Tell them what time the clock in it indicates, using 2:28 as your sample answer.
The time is 6:49
